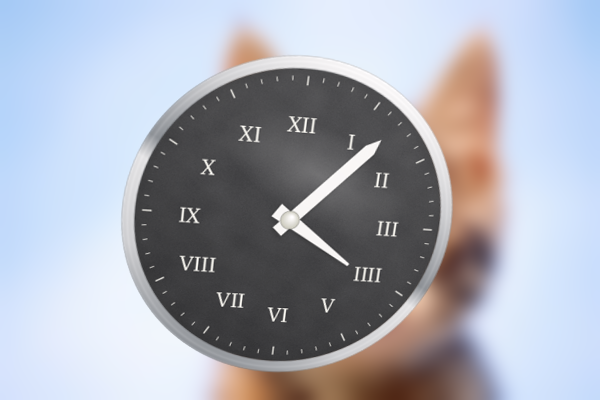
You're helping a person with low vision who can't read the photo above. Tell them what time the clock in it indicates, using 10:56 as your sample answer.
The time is 4:07
